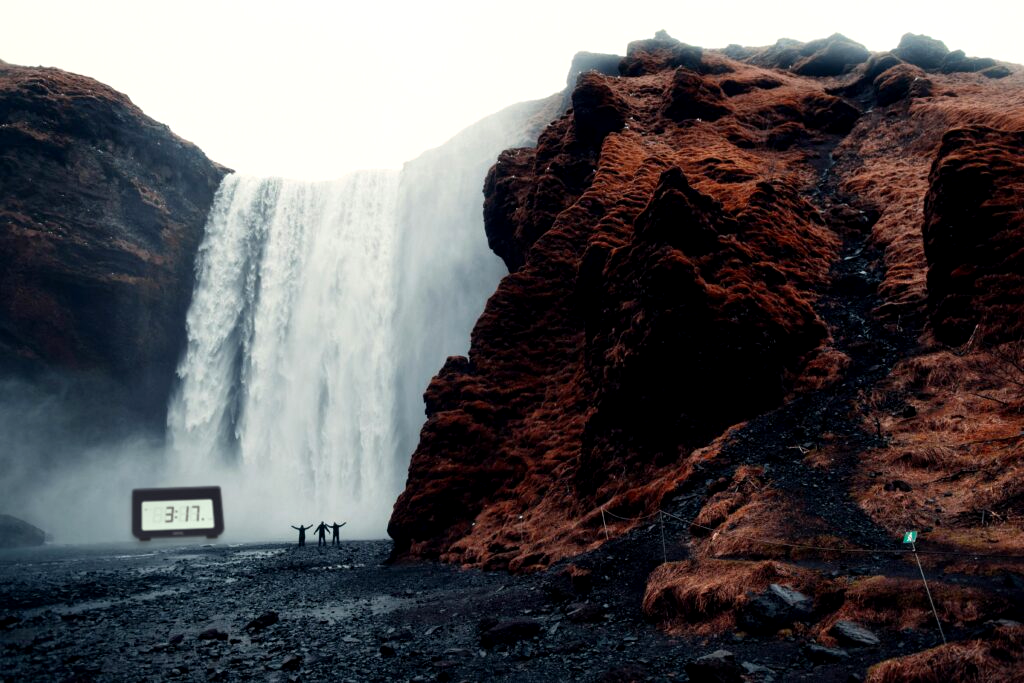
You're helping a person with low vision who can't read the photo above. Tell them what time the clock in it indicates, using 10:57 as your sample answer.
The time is 3:17
